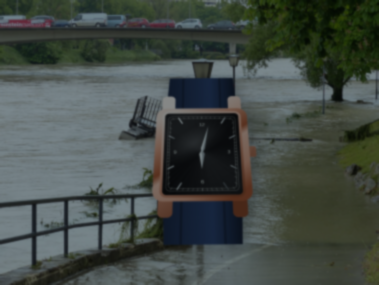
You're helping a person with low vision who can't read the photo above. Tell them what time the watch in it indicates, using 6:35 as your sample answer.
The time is 6:02
